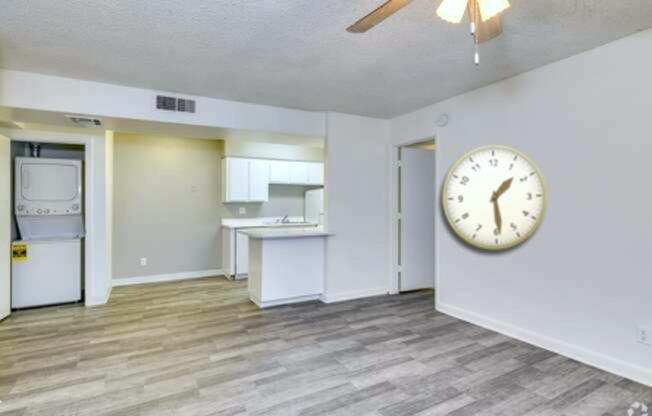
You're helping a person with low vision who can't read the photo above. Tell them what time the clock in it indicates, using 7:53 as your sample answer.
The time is 1:29
